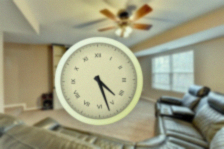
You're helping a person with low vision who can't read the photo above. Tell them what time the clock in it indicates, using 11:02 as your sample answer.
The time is 4:27
